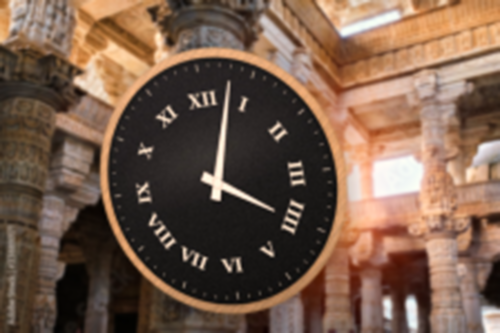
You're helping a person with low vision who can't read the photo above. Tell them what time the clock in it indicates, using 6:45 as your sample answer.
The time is 4:03
